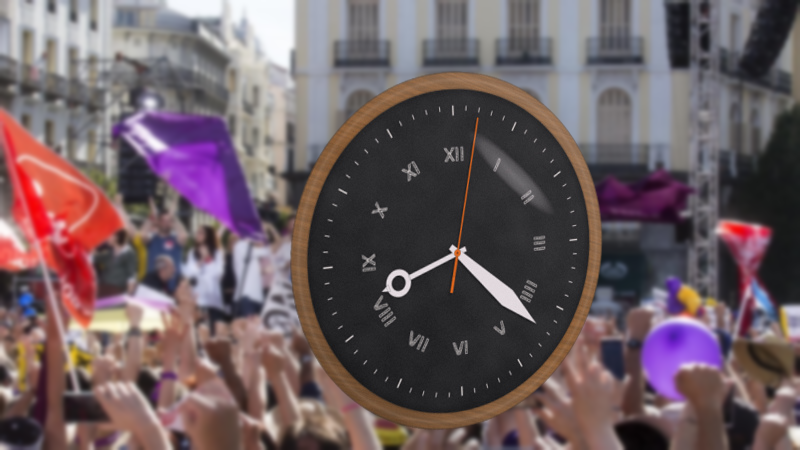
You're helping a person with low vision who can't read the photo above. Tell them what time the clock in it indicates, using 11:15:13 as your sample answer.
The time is 8:22:02
